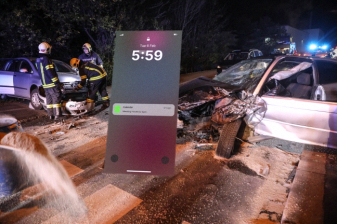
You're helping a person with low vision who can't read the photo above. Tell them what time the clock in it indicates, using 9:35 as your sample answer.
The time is 5:59
